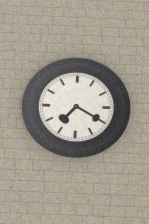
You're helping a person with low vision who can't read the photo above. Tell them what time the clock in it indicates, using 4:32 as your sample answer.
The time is 7:20
